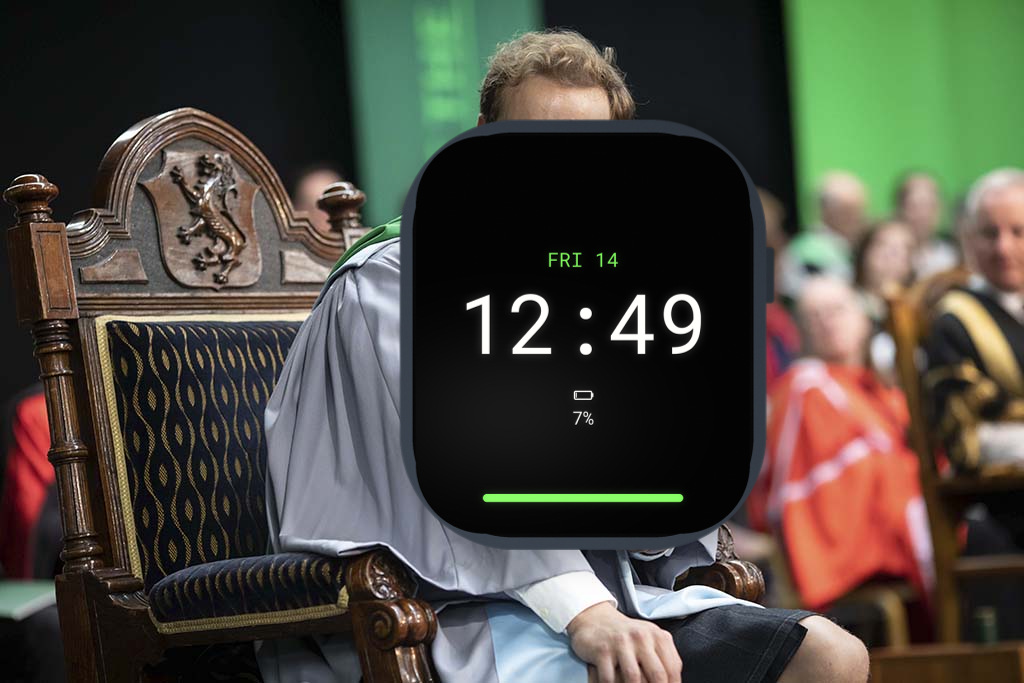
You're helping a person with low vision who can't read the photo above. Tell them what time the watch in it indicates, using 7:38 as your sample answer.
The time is 12:49
